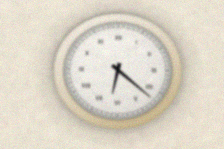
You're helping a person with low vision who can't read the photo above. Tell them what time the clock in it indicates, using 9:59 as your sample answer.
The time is 6:22
